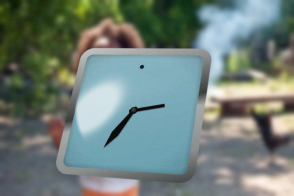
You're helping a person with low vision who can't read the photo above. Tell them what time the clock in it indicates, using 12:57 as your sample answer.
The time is 2:35
